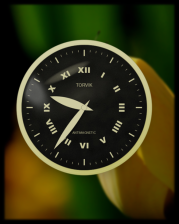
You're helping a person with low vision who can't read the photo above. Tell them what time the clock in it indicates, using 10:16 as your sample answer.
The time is 9:36
